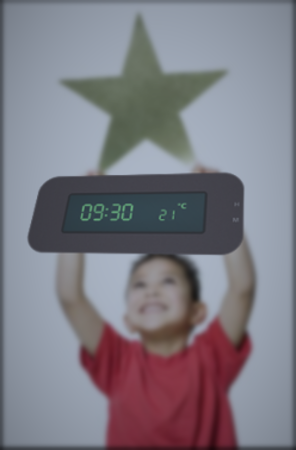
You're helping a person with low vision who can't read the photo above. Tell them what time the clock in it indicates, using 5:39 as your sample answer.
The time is 9:30
